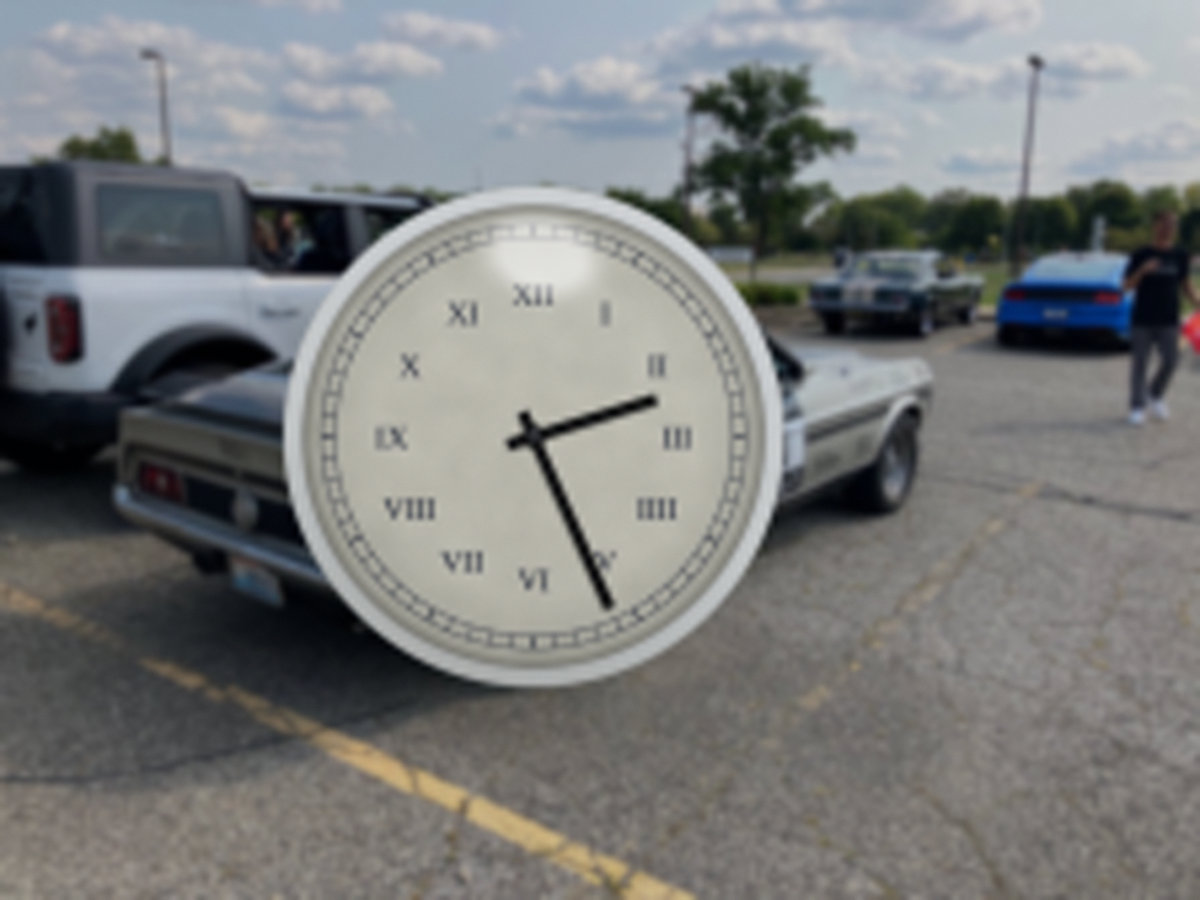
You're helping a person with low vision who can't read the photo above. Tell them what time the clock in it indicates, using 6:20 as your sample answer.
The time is 2:26
